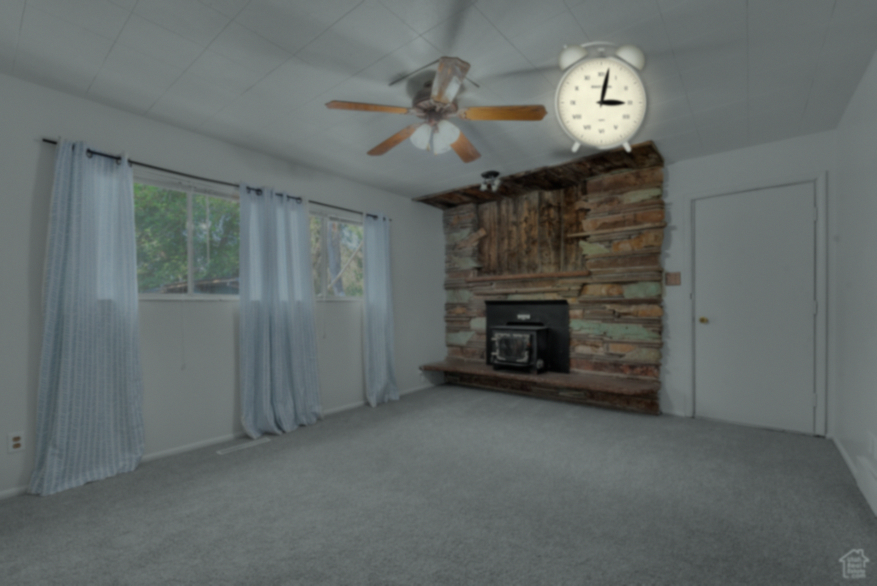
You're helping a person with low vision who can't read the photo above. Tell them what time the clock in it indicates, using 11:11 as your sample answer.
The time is 3:02
